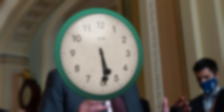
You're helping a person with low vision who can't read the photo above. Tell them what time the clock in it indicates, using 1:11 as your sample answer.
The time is 5:29
